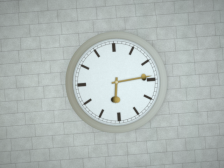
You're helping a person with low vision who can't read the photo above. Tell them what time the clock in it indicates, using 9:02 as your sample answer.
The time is 6:14
